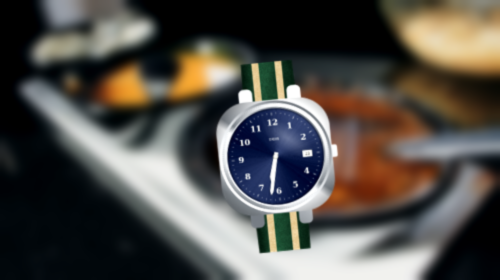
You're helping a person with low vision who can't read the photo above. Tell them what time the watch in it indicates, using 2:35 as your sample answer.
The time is 6:32
